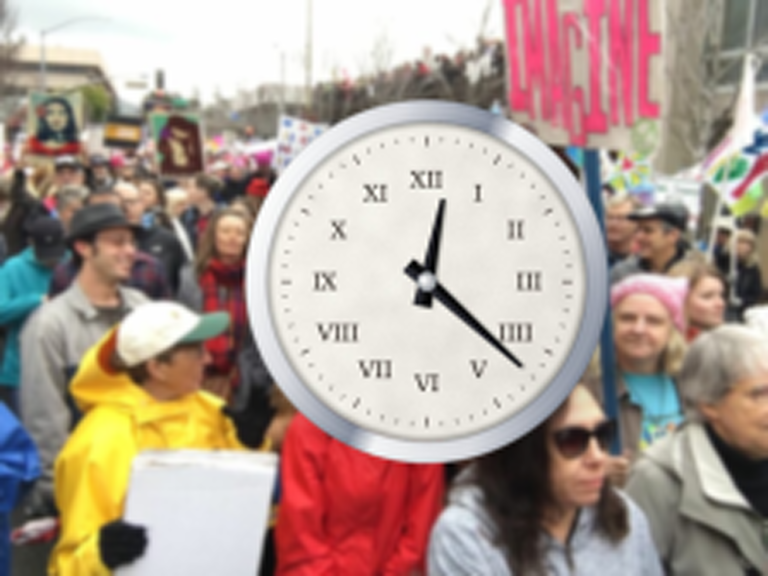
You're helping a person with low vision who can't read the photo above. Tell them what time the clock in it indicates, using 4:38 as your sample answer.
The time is 12:22
